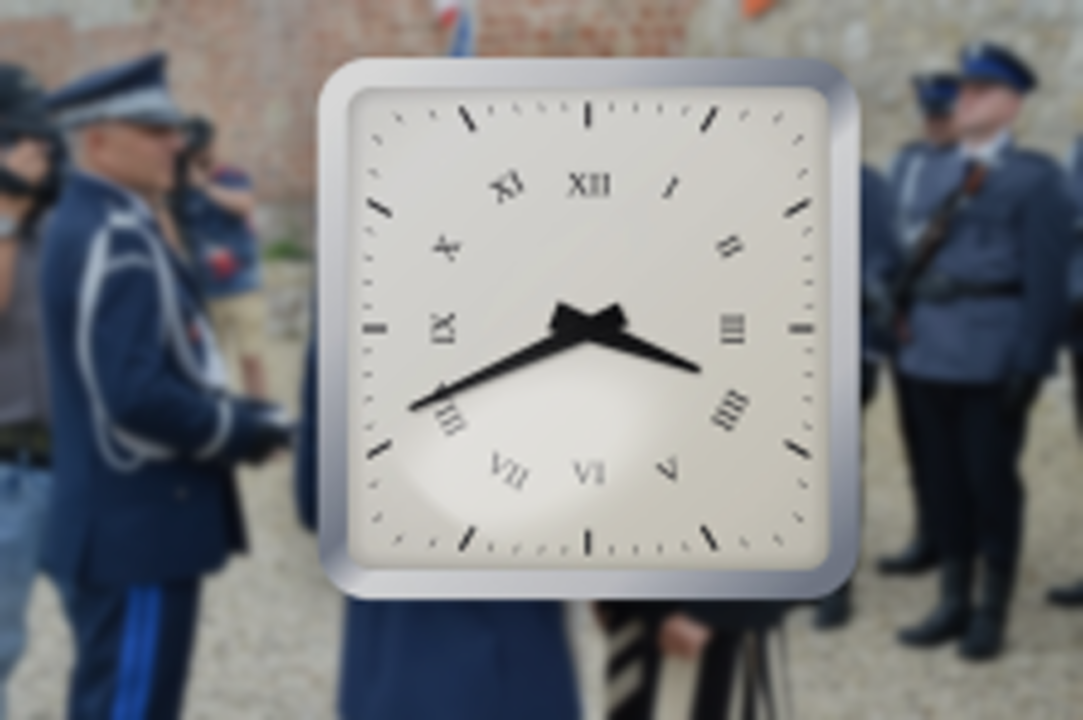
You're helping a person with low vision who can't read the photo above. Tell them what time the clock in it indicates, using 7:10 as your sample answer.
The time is 3:41
